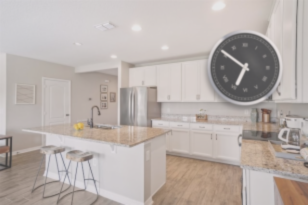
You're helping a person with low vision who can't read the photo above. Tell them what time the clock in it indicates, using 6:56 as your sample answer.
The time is 6:51
